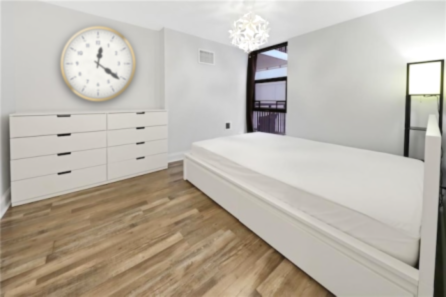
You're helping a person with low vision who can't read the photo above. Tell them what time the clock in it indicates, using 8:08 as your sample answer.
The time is 12:21
